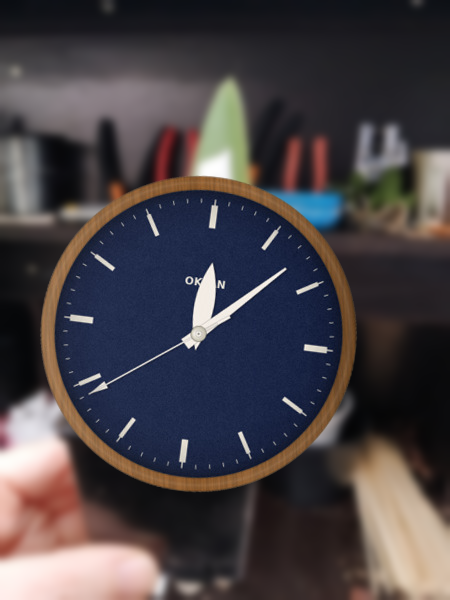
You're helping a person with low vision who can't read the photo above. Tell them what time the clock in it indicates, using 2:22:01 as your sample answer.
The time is 12:07:39
